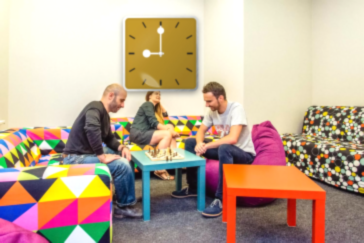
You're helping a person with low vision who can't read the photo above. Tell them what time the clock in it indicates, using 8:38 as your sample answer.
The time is 9:00
